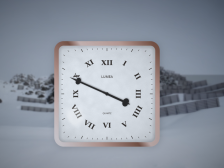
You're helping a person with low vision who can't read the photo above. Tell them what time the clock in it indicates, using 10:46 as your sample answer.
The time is 3:49
